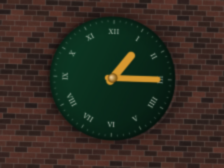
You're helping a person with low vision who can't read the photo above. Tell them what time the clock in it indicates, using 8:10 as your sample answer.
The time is 1:15
